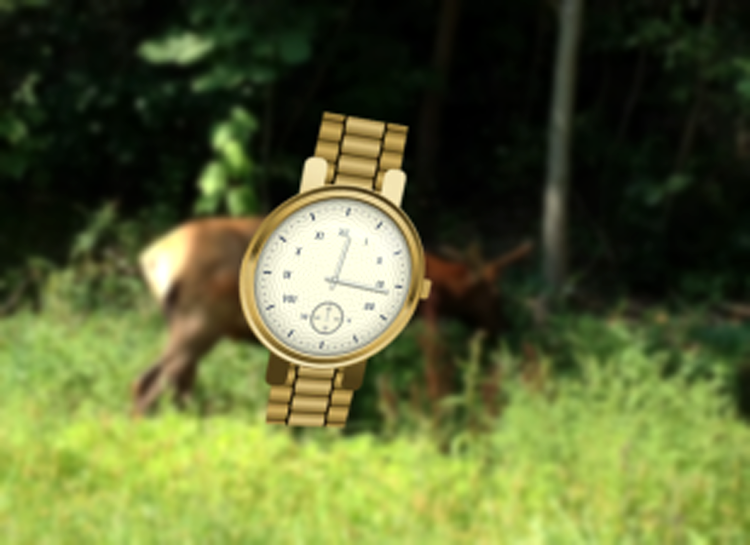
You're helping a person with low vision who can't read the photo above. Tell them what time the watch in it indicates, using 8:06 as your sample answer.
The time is 12:16
